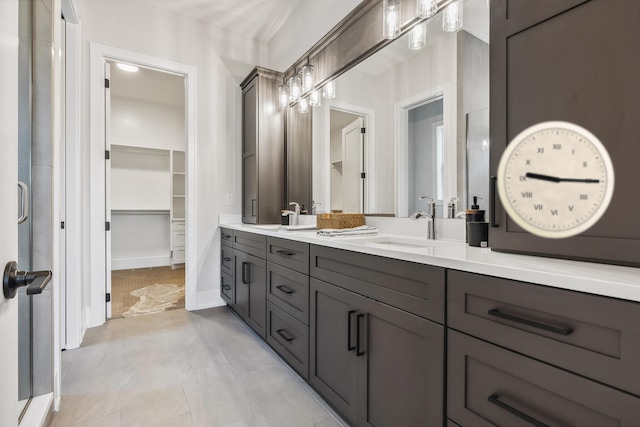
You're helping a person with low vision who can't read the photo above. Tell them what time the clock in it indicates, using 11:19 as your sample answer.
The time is 9:15
